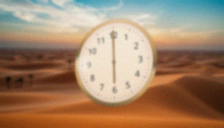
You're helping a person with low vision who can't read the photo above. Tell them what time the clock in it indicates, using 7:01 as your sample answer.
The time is 6:00
